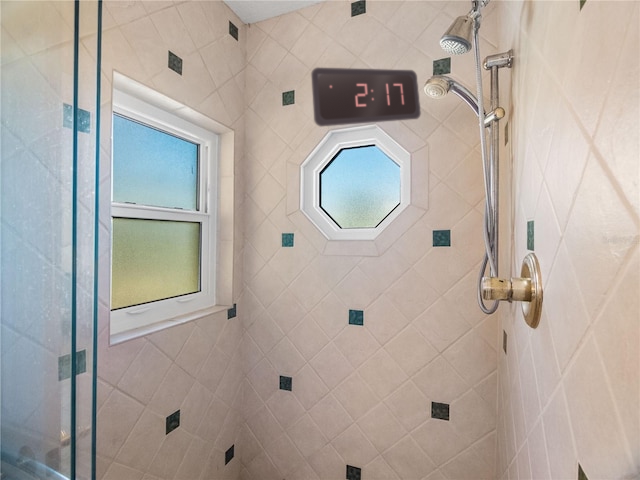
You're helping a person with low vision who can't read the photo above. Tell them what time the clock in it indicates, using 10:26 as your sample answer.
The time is 2:17
